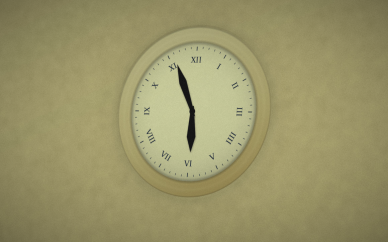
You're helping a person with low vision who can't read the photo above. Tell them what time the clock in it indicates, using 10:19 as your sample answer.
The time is 5:56
